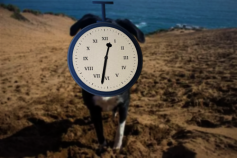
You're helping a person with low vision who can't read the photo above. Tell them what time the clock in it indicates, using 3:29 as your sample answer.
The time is 12:32
